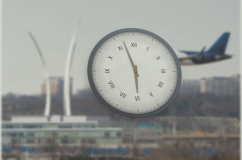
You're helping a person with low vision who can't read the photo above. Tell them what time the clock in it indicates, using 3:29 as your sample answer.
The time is 5:57
